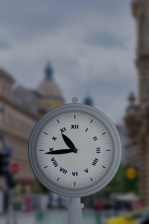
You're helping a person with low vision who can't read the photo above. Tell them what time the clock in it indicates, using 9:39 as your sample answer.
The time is 10:44
